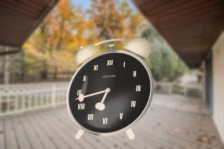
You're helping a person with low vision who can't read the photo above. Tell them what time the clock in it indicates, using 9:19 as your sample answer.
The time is 6:43
